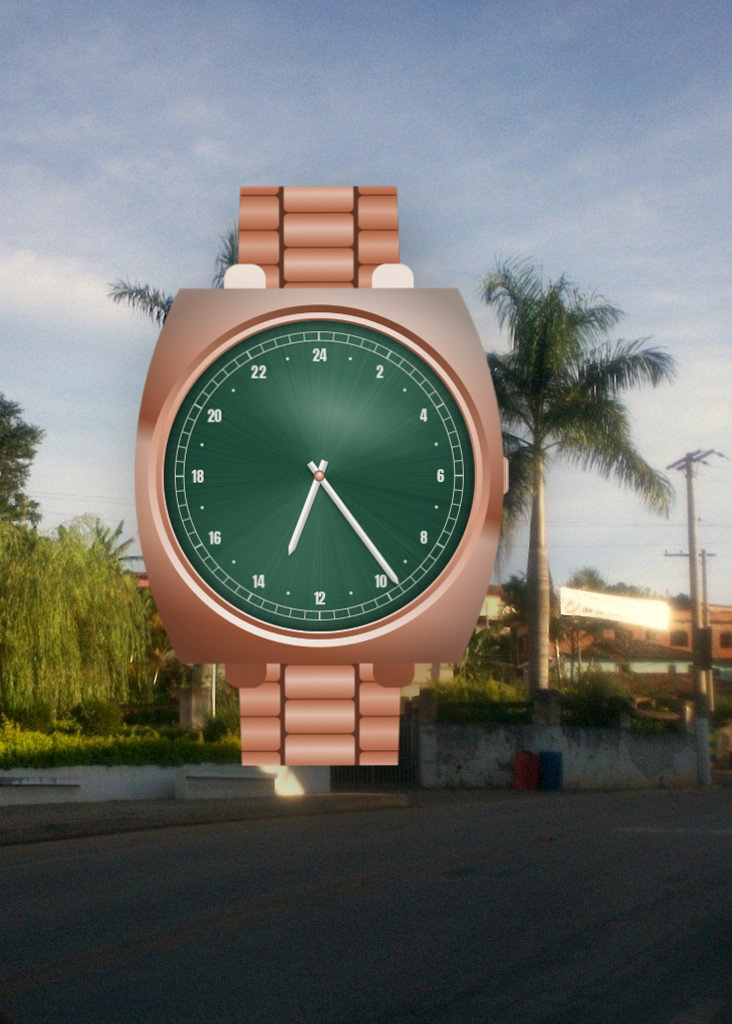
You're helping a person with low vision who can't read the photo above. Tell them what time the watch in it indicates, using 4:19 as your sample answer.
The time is 13:24
